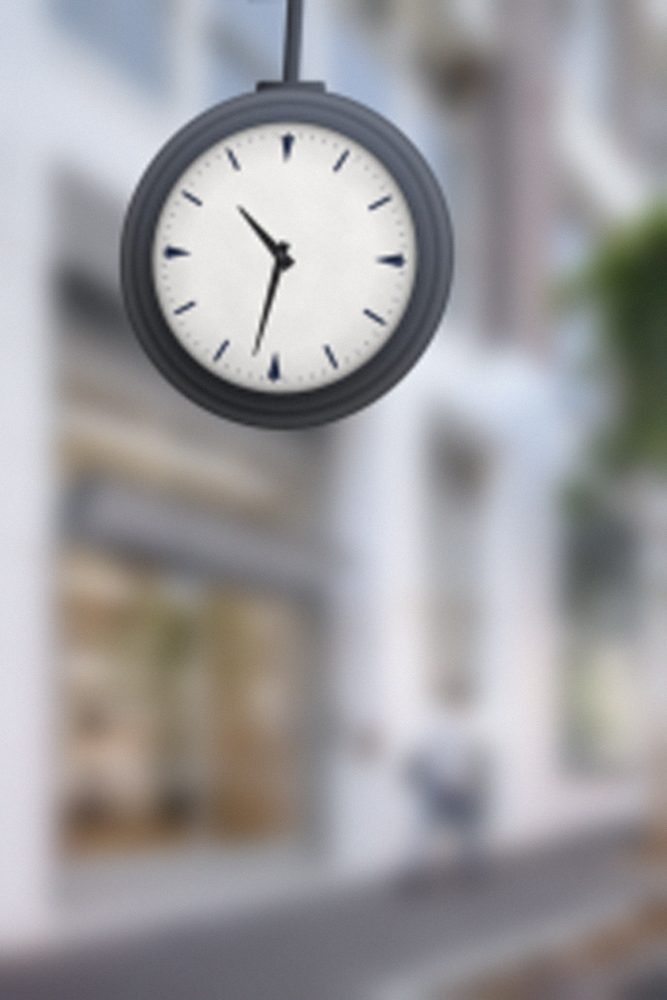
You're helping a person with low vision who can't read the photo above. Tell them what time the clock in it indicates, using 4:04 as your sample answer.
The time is 10:32
